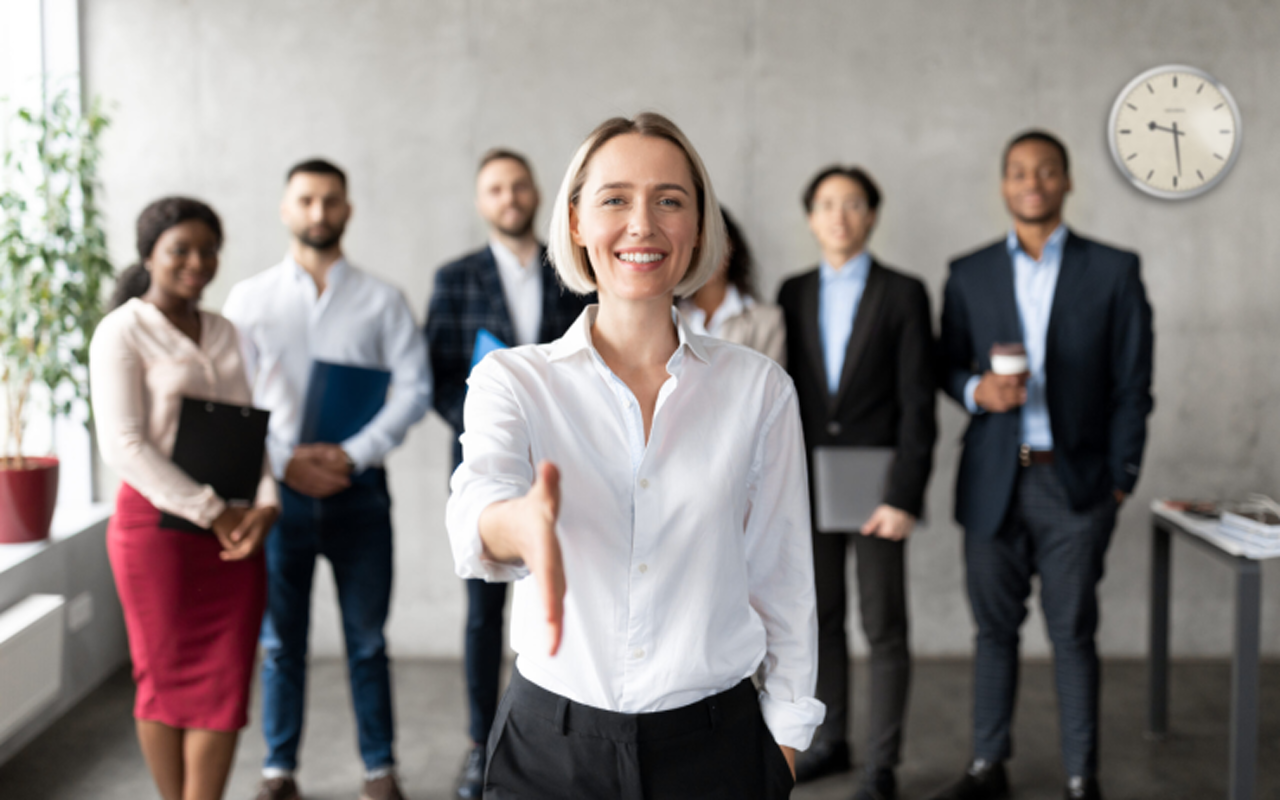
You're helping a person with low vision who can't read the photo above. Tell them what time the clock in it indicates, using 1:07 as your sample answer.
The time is 9:29
